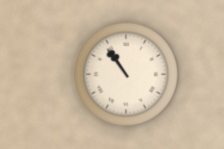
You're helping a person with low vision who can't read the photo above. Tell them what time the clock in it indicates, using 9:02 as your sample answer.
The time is 10:54
